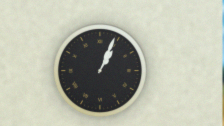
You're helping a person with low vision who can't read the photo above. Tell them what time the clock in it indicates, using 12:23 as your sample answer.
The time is 1:04
